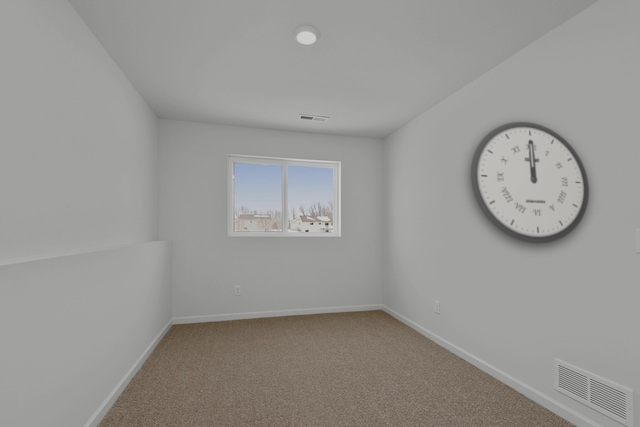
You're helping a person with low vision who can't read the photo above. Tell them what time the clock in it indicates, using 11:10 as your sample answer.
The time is 12:00
